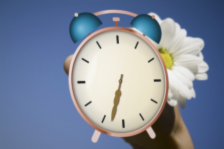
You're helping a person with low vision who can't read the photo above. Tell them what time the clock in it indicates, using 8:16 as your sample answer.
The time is 6:33
